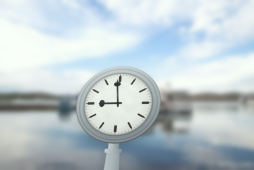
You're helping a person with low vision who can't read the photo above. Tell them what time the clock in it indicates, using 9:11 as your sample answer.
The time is 8:59
